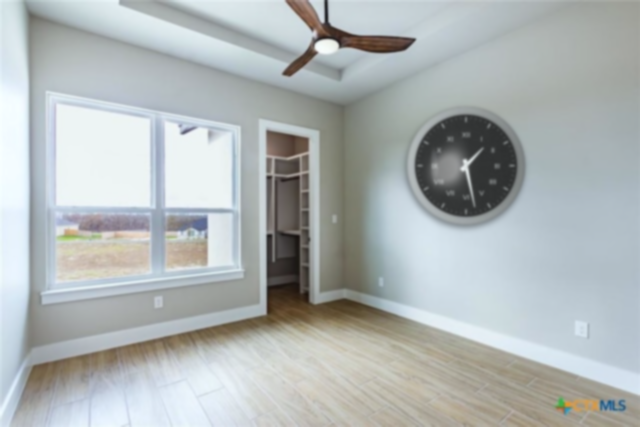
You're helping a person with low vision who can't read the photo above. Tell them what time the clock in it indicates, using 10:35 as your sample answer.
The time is 1:28
